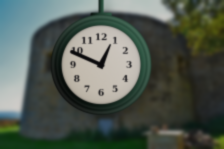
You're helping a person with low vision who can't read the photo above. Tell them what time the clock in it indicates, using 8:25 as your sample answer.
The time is 12:49
